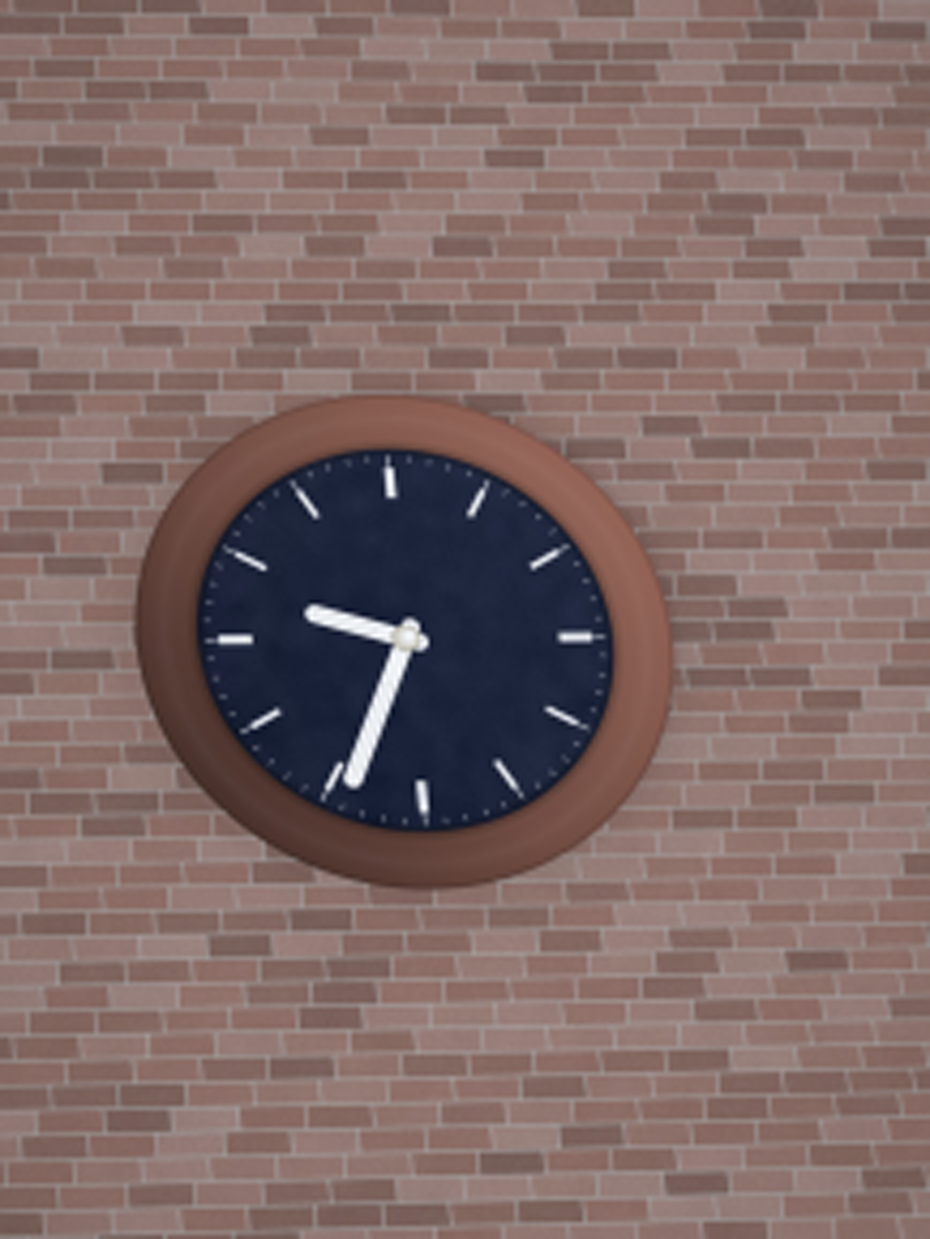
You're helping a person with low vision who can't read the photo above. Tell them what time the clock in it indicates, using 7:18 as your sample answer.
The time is 9:34
